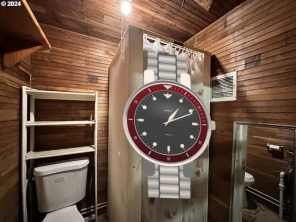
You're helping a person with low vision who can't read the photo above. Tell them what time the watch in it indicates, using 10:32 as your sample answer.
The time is 1:11
